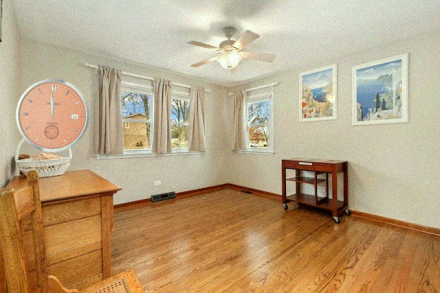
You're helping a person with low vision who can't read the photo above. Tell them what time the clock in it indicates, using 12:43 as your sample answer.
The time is 11:59
